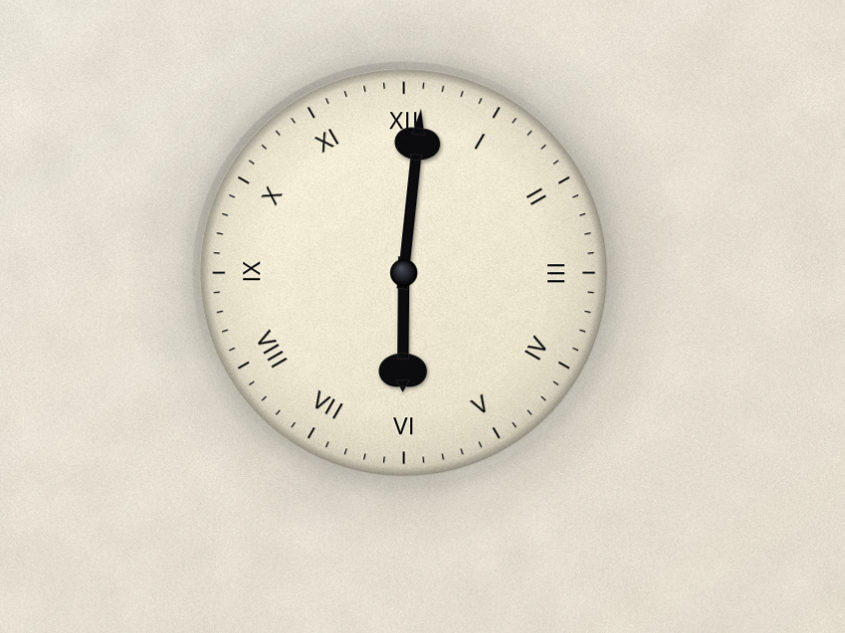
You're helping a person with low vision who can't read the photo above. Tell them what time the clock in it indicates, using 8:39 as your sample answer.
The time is 6:01
